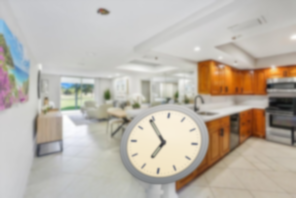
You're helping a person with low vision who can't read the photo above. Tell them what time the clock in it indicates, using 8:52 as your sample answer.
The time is 6:54
